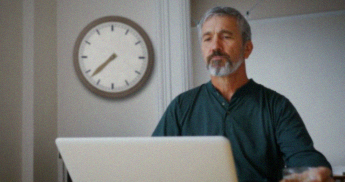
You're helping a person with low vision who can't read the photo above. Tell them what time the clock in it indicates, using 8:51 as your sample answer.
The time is 7:38
